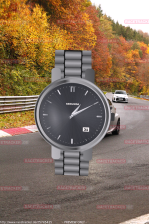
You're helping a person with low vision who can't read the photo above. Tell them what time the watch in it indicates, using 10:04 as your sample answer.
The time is 1:10
